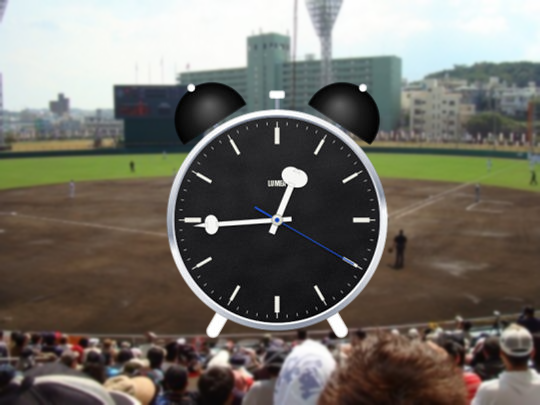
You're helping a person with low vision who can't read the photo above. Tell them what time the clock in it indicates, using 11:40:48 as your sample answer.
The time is 12:44:20
